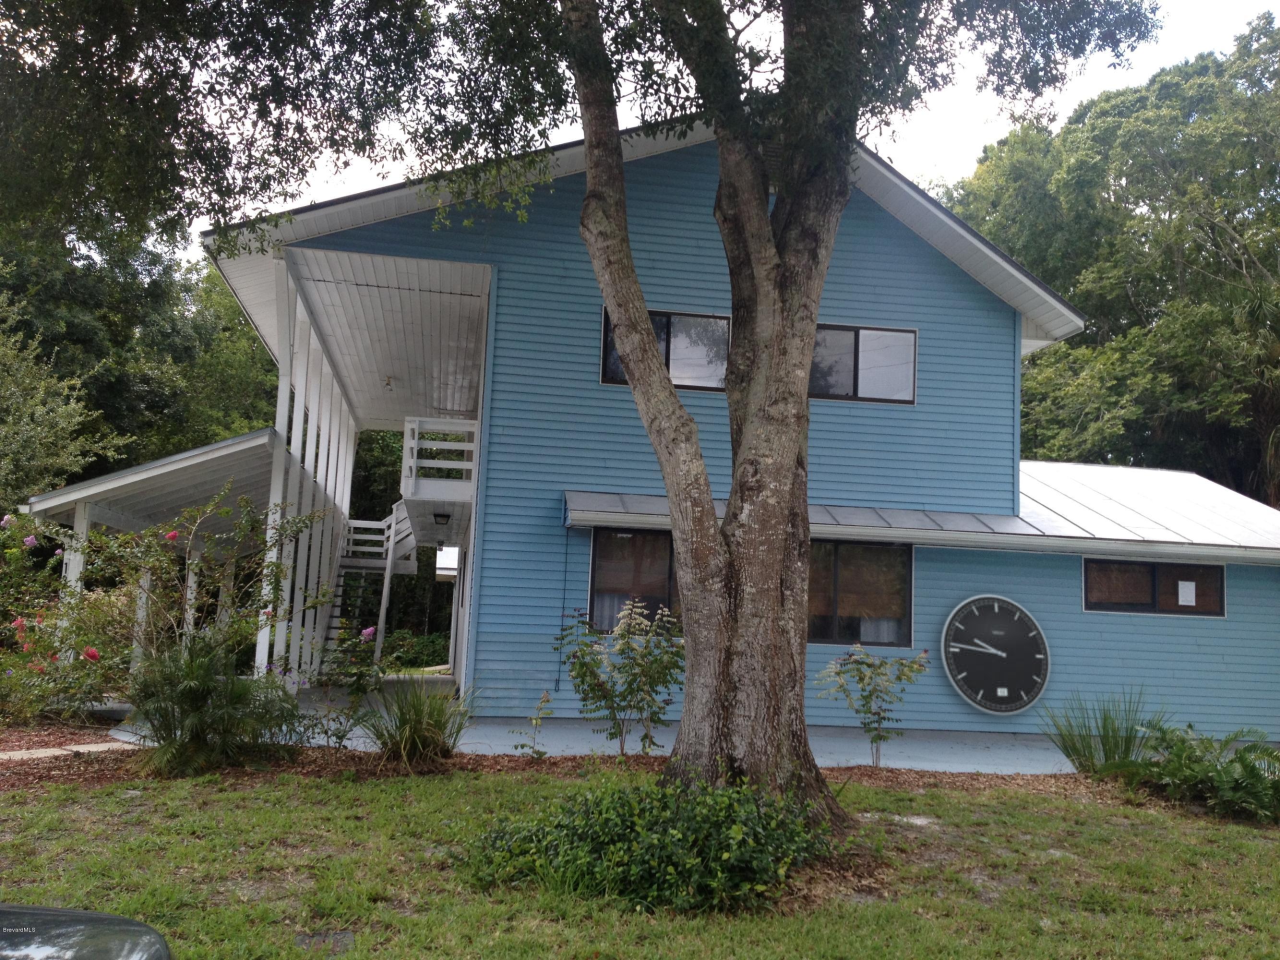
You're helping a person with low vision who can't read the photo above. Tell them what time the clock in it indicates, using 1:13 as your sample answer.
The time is 9:46
